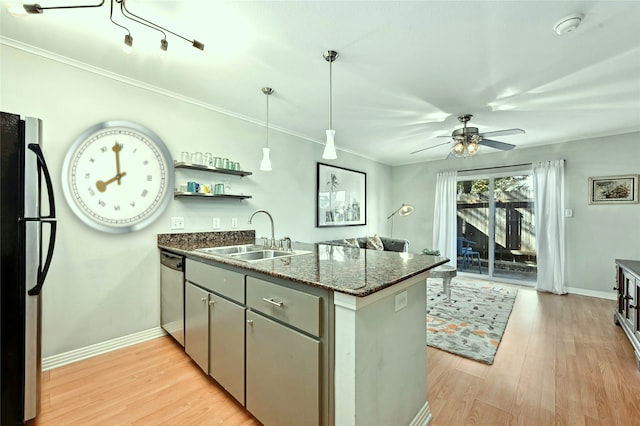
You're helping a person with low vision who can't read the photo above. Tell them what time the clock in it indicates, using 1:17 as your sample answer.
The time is 7:59
